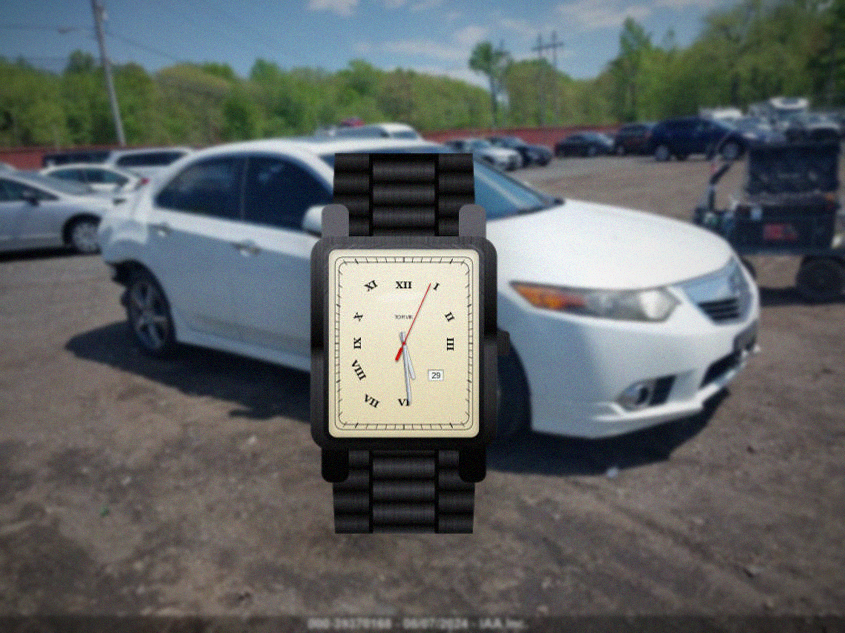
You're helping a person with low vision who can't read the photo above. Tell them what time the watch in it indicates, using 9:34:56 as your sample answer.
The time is 5:29:04
